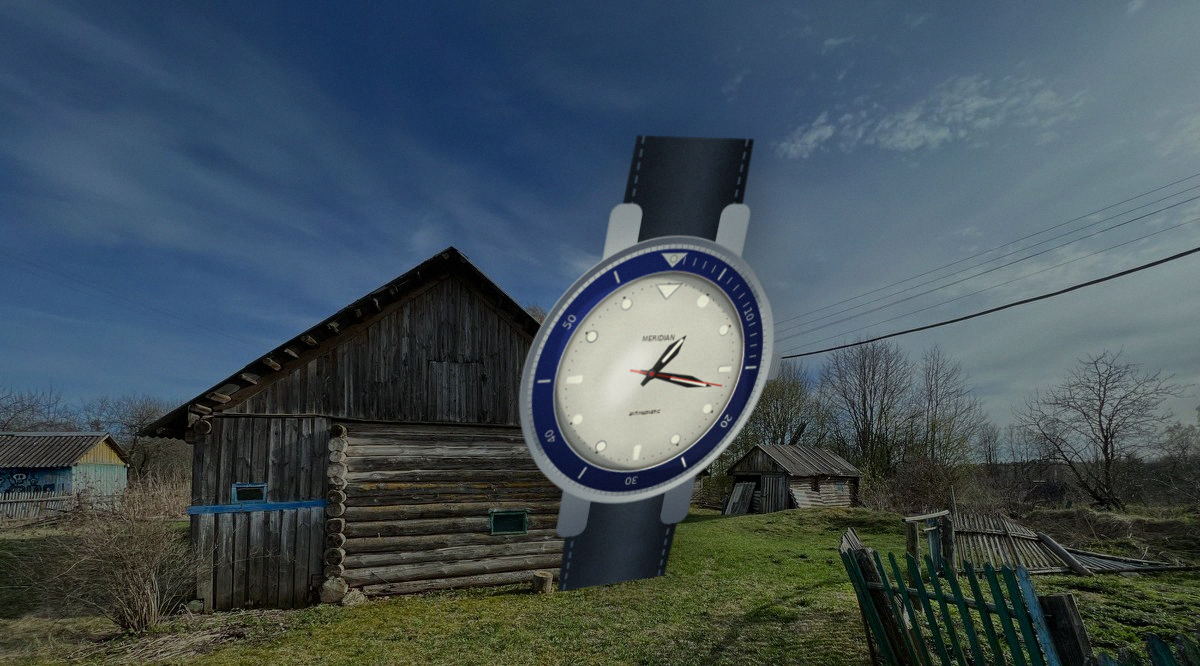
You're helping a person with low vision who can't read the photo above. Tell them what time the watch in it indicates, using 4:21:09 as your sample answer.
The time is 1:17:17
